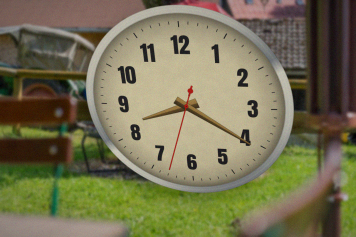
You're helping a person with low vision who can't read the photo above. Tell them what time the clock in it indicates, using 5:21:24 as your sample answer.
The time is 8:20:33
